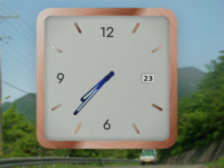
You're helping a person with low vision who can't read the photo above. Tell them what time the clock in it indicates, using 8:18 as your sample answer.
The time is 7:37
